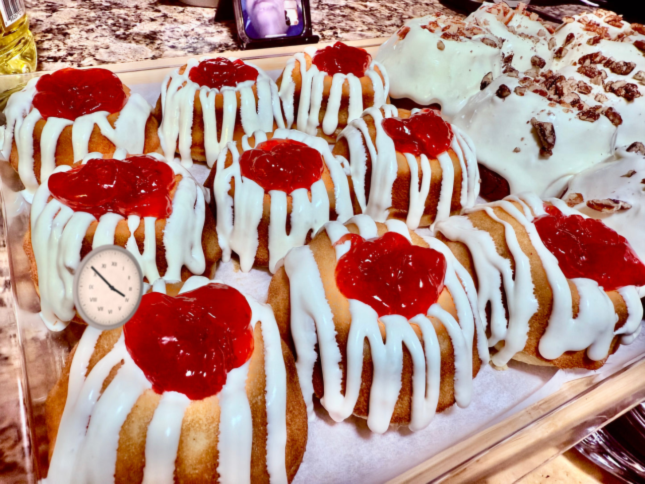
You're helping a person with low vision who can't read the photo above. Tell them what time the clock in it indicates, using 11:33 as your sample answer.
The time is 3:51
